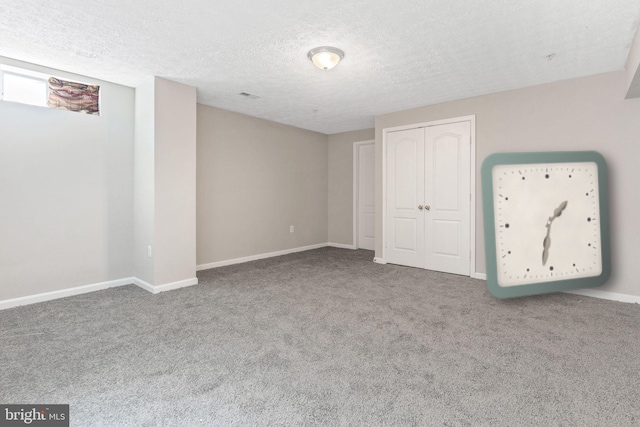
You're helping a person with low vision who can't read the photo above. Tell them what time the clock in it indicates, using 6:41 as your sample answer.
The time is 1:32
